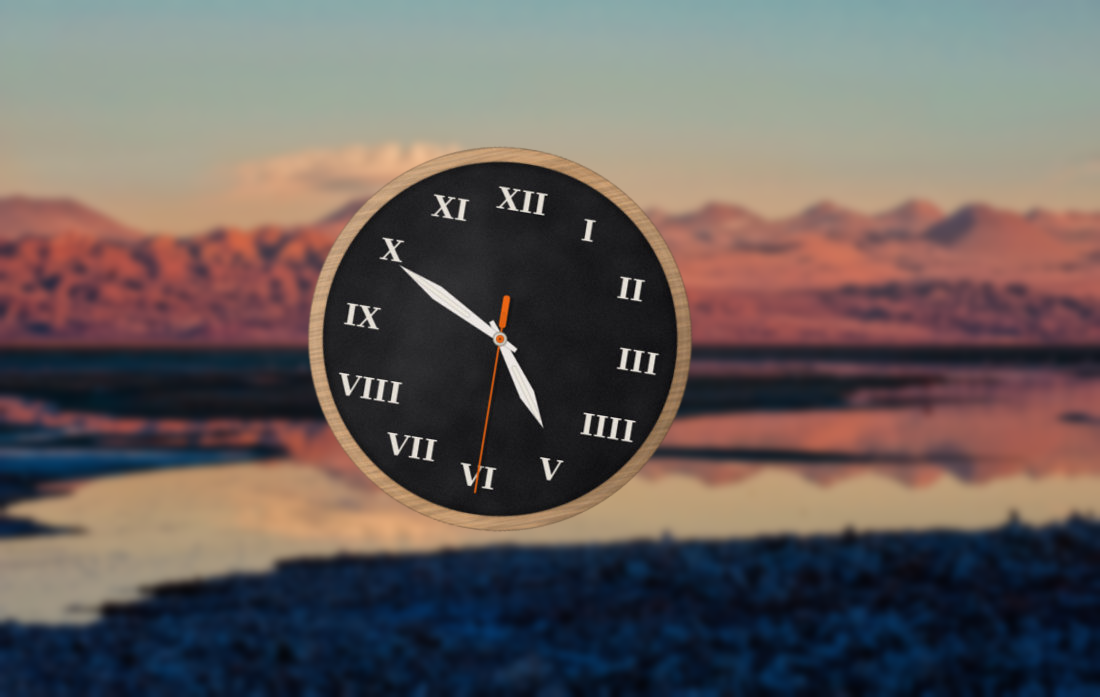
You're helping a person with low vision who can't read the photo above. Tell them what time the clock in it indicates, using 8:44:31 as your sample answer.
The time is 4:49:30
